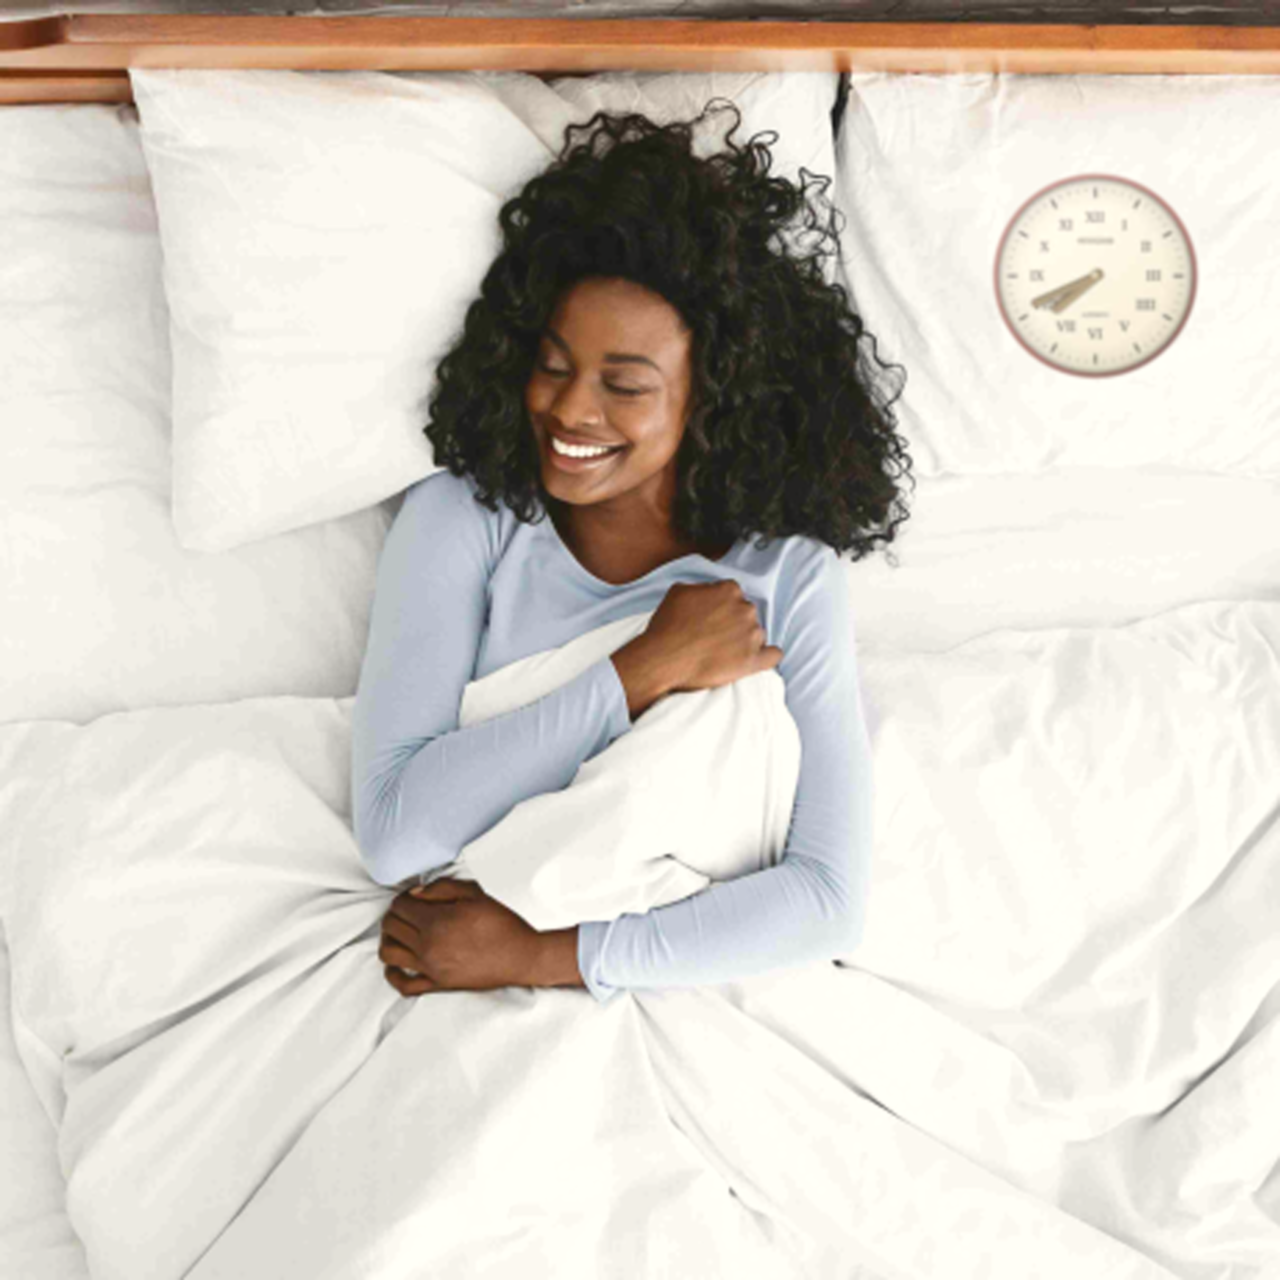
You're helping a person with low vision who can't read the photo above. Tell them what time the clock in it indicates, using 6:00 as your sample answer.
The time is 7:41
